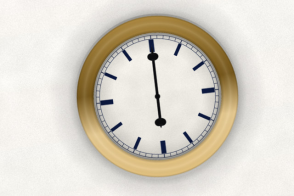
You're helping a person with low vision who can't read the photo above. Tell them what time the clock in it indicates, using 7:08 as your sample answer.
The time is 6:00
